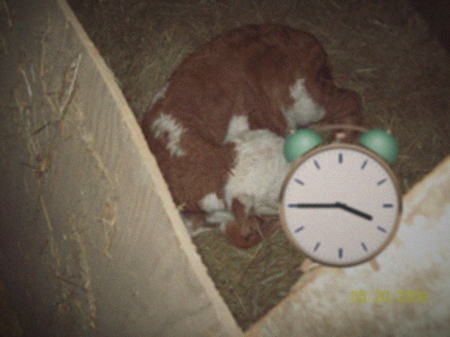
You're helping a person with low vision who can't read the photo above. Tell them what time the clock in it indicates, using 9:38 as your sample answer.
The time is 3:45
